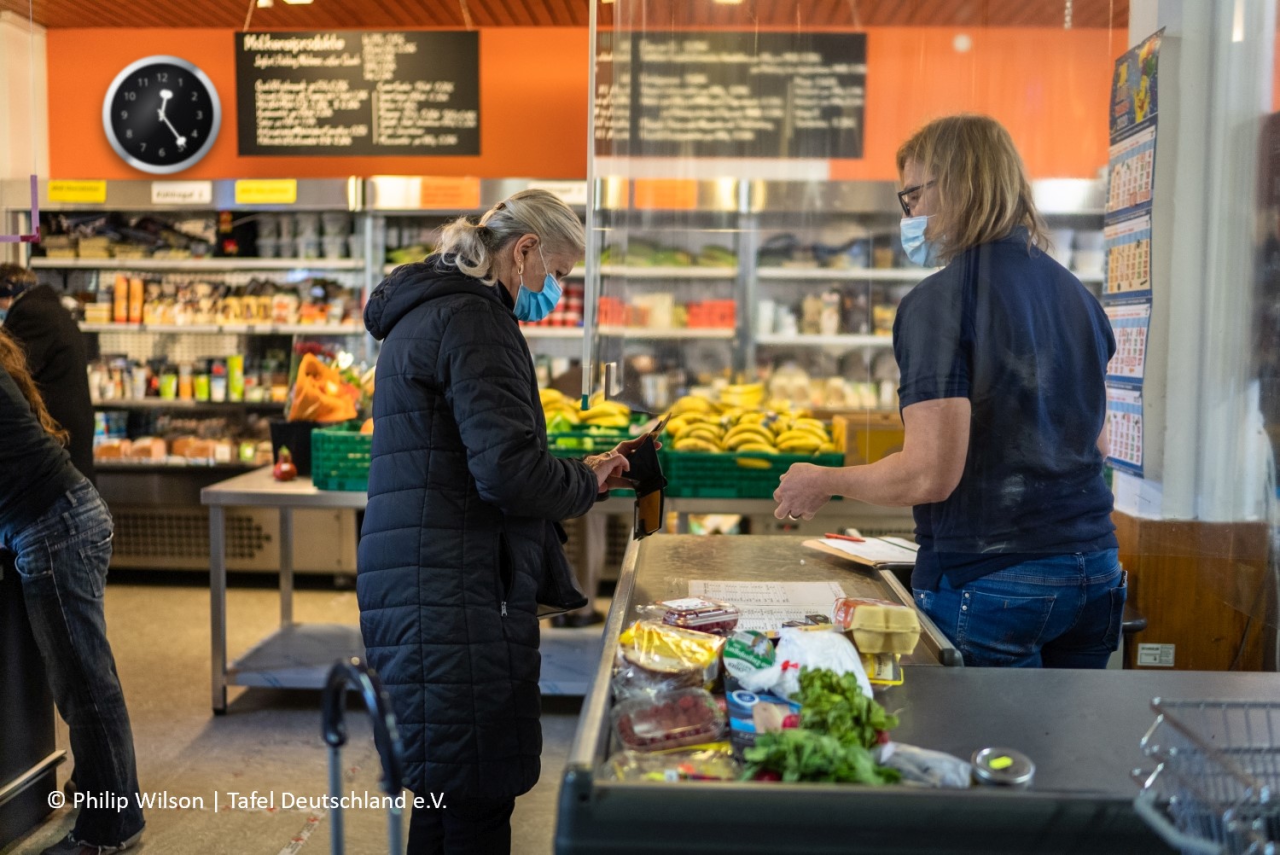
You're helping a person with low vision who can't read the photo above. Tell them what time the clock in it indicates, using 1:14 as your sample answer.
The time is 12:24
